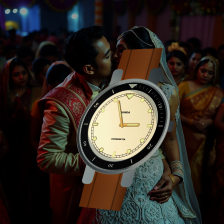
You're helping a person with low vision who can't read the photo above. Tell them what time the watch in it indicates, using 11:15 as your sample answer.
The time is 2:56
